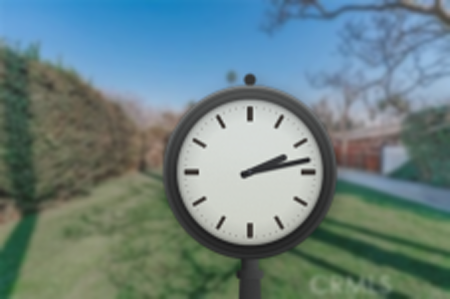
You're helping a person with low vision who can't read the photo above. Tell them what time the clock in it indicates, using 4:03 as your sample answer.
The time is 2:13
